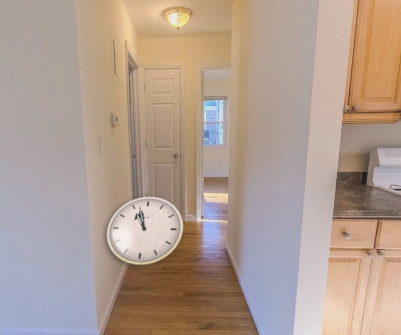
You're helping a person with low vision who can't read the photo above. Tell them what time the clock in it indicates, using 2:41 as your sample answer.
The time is 10:57
